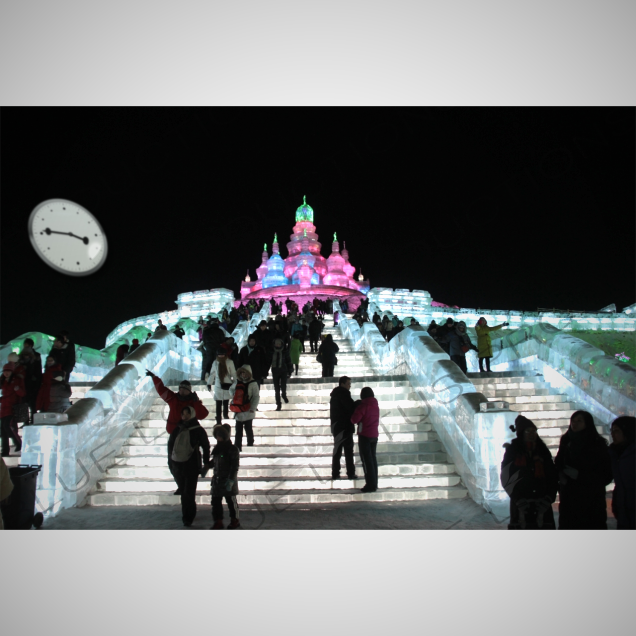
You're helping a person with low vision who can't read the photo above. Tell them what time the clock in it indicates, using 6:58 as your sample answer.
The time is 3:46
